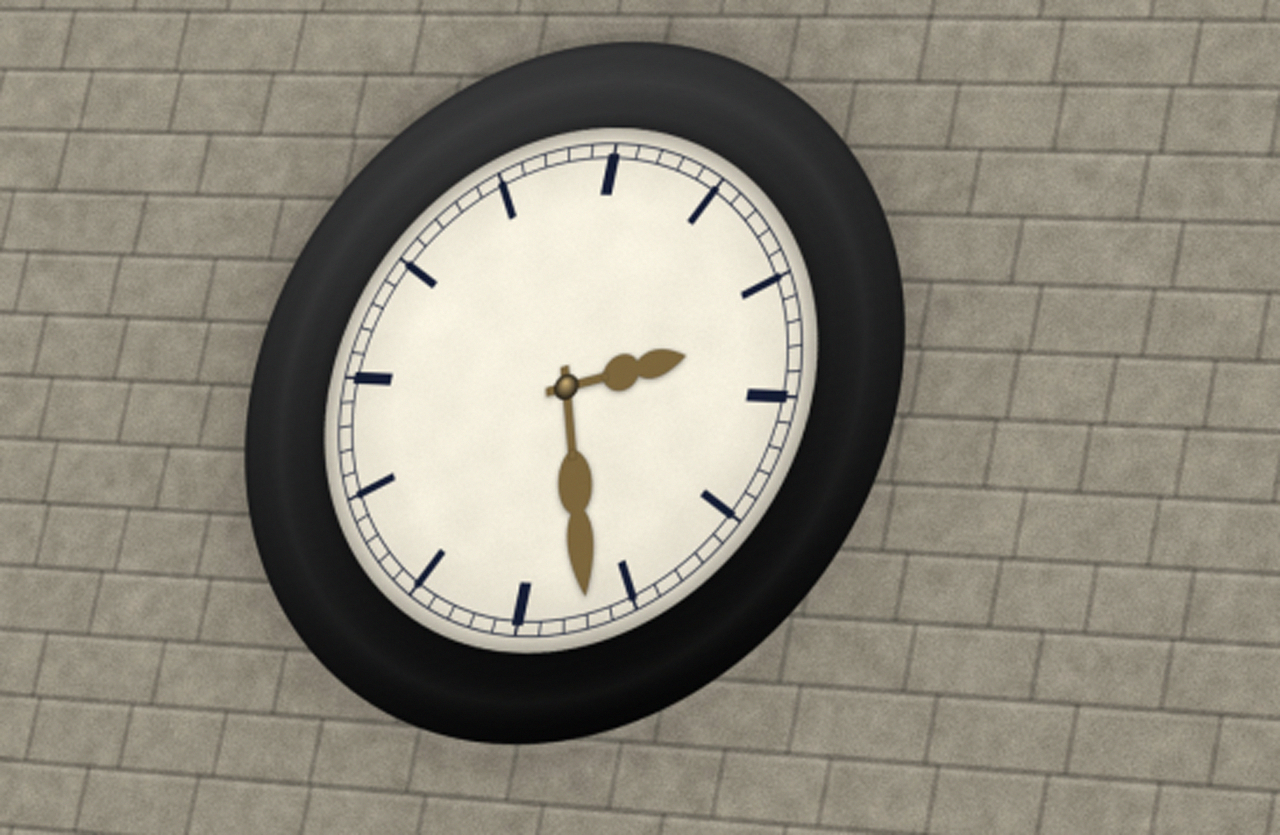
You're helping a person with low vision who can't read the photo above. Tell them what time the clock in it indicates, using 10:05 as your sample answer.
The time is 2:27
